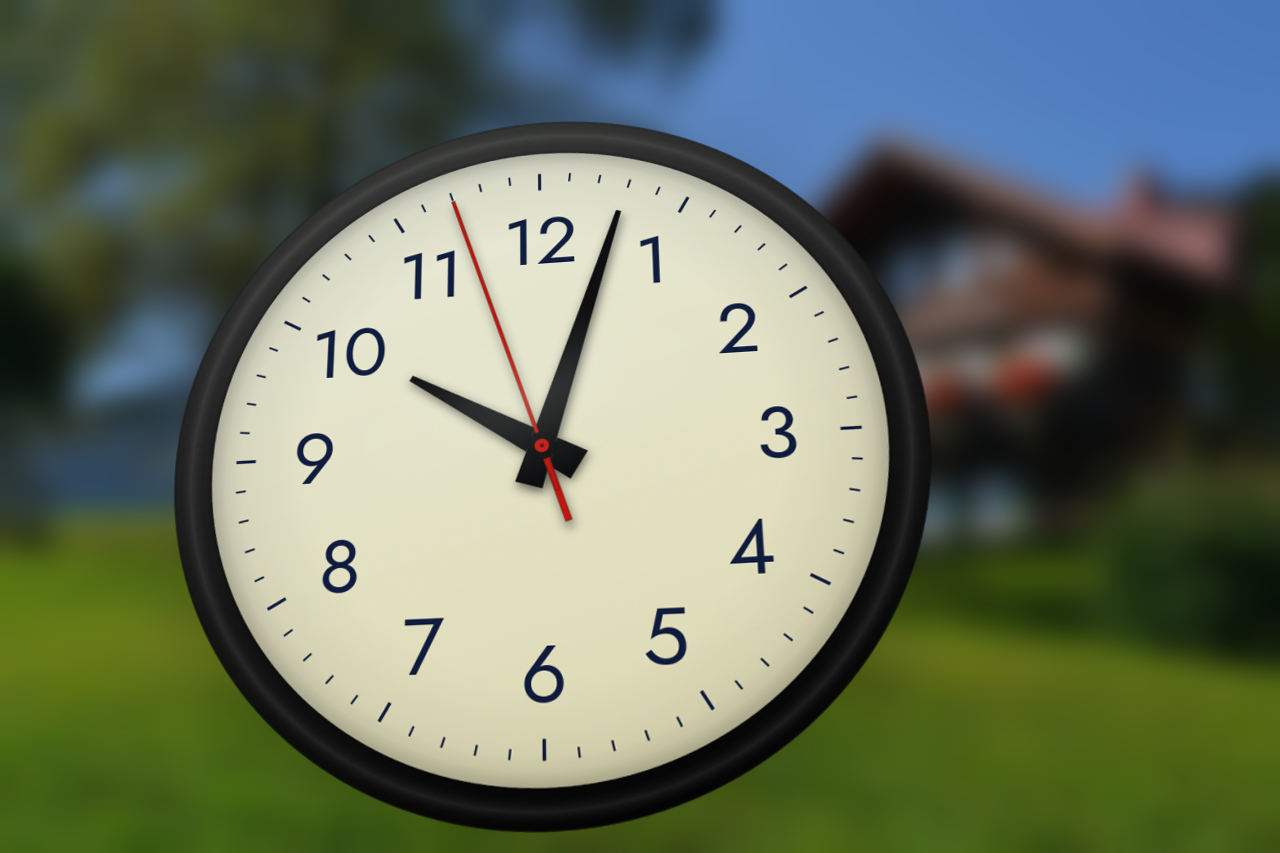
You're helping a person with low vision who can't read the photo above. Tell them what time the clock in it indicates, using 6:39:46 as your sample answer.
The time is 10:02:57
